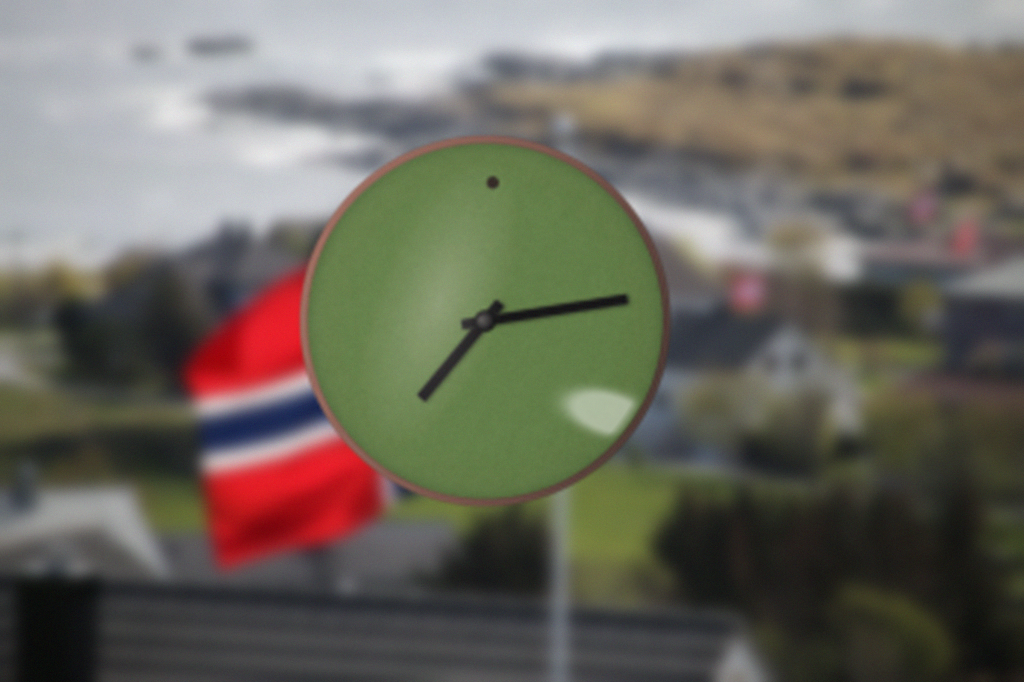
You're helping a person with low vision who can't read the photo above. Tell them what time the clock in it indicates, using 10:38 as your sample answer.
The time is 7:13
